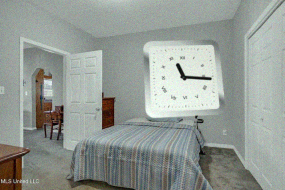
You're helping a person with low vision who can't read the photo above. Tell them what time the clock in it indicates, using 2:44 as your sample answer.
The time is 11:16
